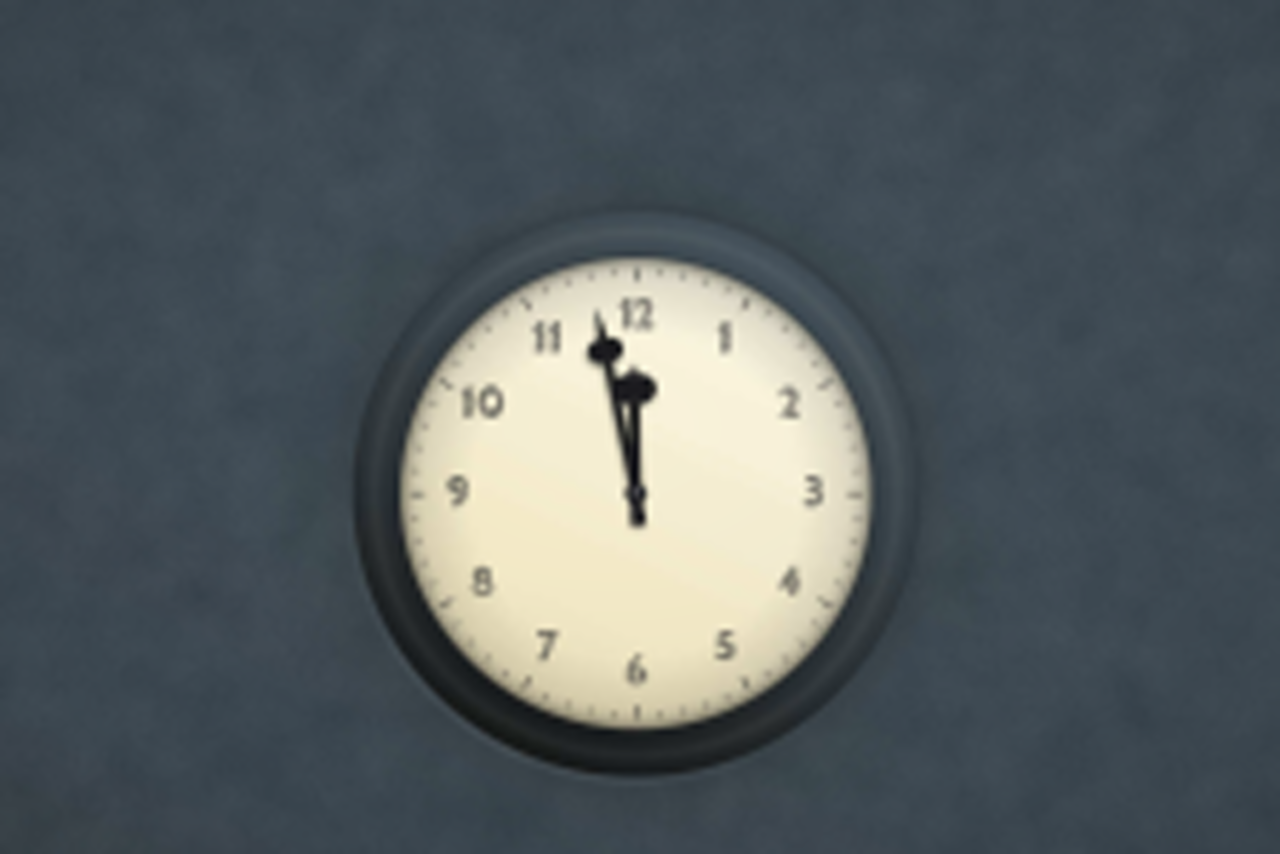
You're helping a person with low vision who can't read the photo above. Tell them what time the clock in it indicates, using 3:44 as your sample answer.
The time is 11:58
